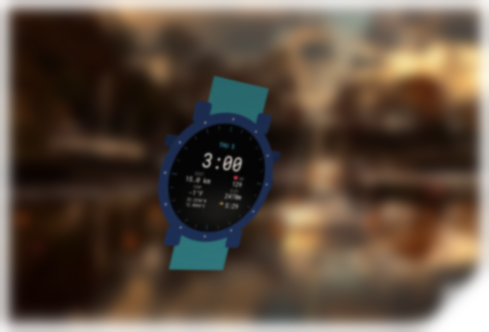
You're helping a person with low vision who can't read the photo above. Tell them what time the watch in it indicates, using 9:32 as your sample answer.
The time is 3:00
